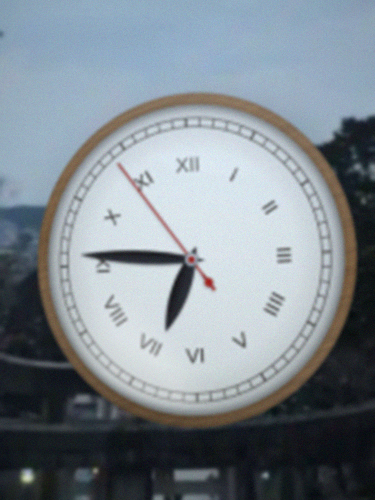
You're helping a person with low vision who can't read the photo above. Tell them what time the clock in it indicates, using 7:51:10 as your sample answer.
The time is 6:45:54
